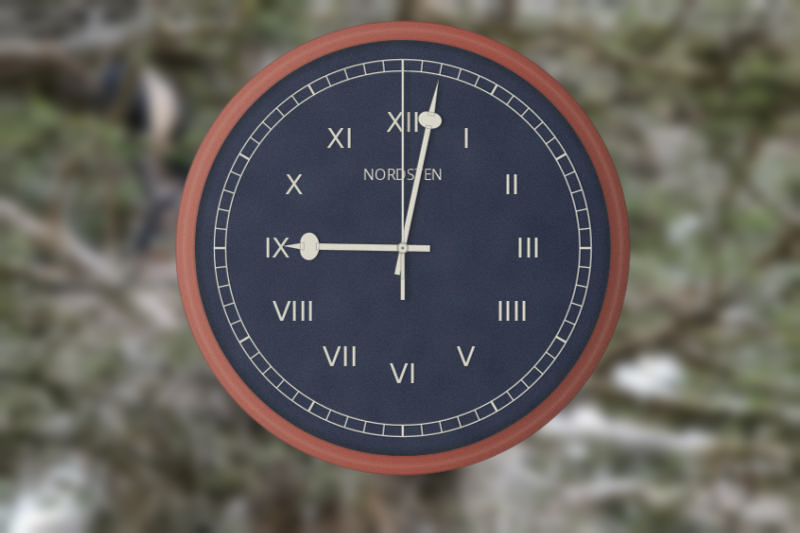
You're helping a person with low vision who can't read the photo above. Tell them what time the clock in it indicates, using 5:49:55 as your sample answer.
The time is 9:02:00
